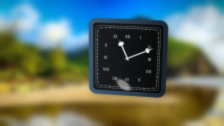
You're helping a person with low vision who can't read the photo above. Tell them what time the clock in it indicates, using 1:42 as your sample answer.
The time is 11:11
